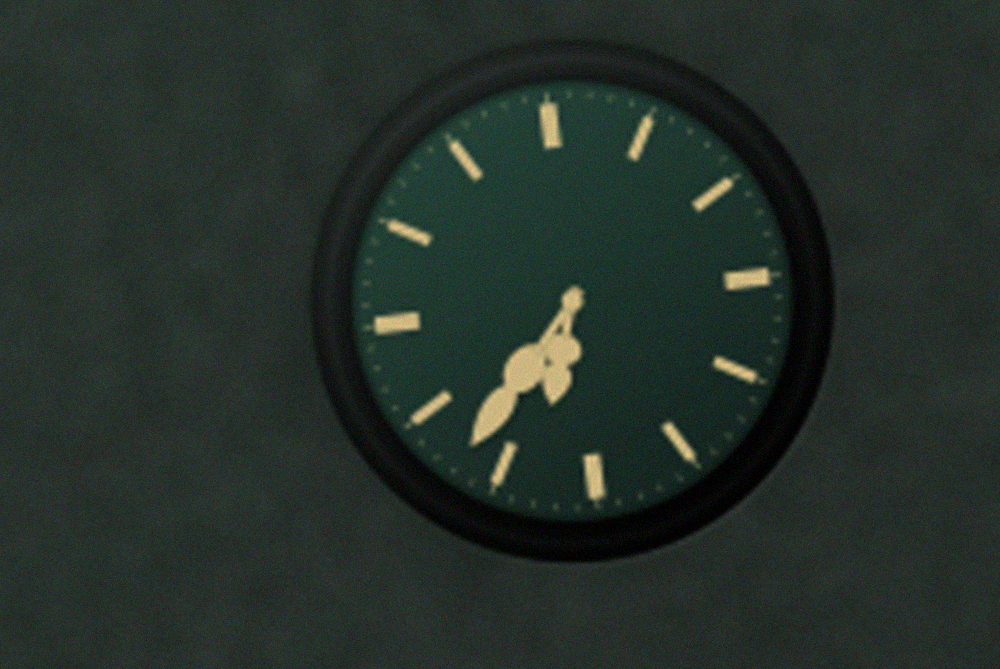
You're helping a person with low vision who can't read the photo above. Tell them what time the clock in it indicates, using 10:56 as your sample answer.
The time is 6:37
